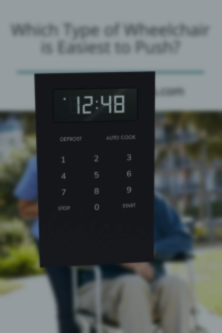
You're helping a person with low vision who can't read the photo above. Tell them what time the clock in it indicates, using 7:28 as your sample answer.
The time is 12:48
